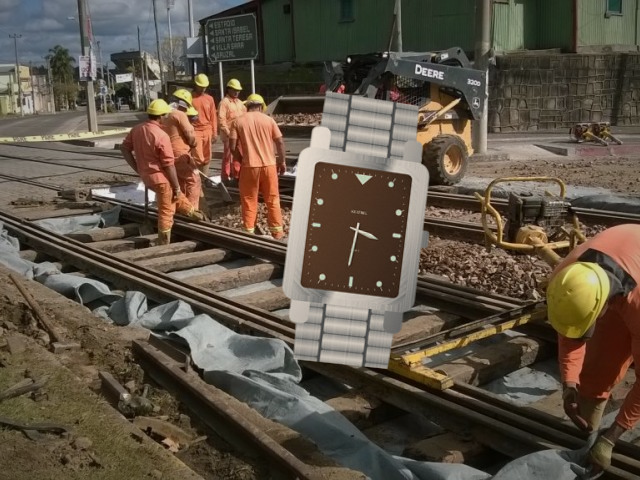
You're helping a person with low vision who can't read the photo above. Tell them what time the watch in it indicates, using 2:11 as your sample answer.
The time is 3:31
